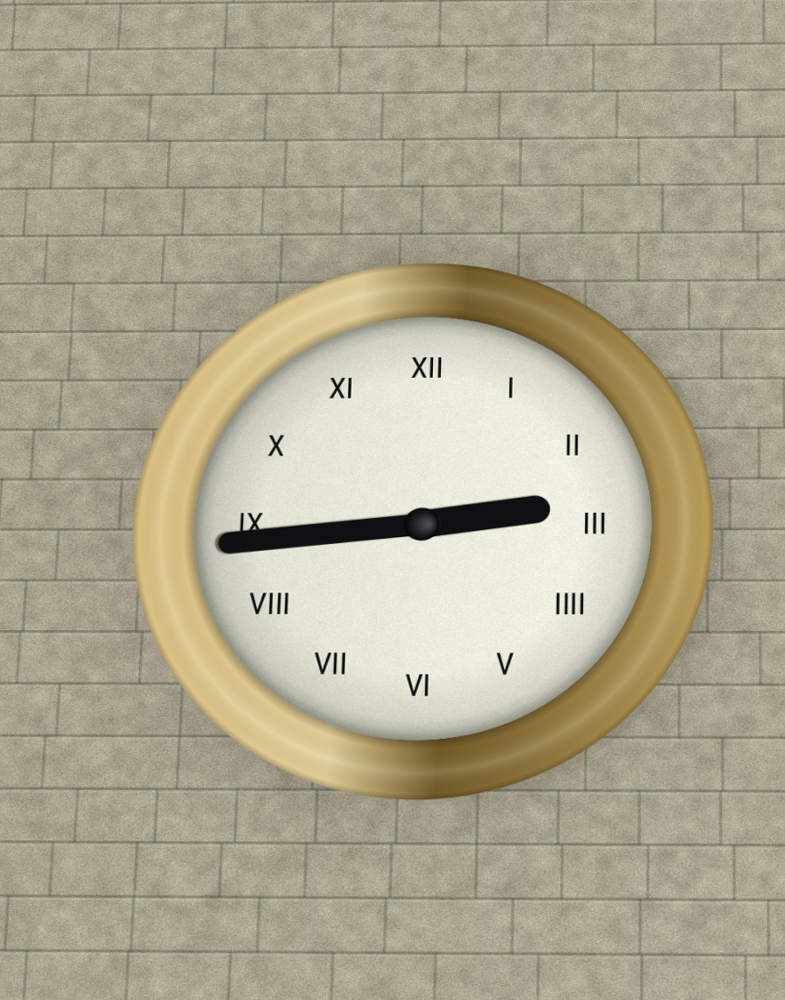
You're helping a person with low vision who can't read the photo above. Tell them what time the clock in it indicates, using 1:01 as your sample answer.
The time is 2:44
